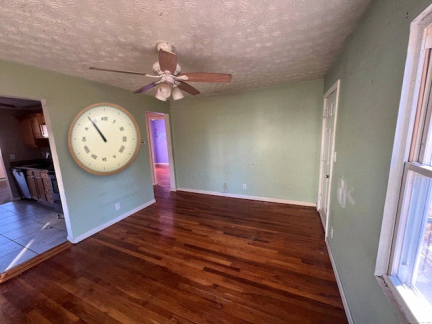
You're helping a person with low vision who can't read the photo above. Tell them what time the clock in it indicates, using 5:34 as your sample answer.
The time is 10:54
